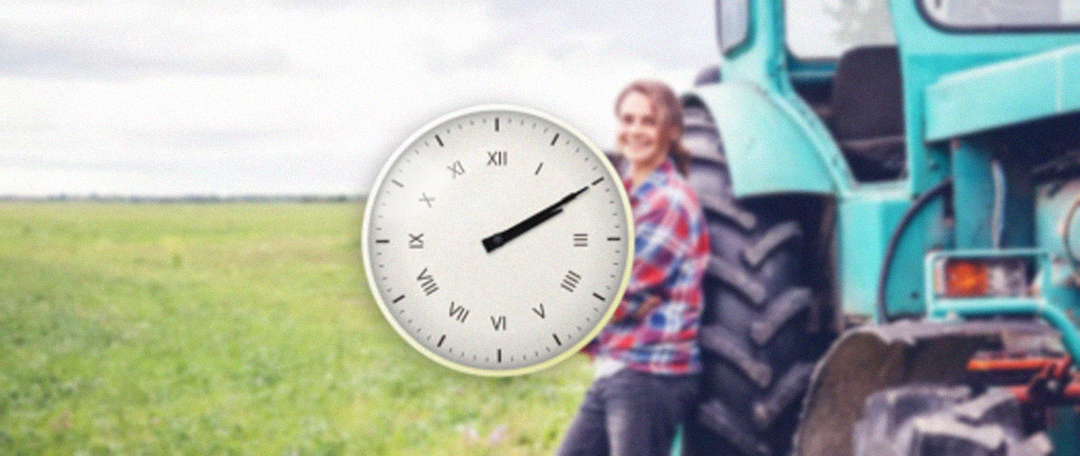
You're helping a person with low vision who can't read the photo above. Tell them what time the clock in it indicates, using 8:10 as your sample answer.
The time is 2:10
